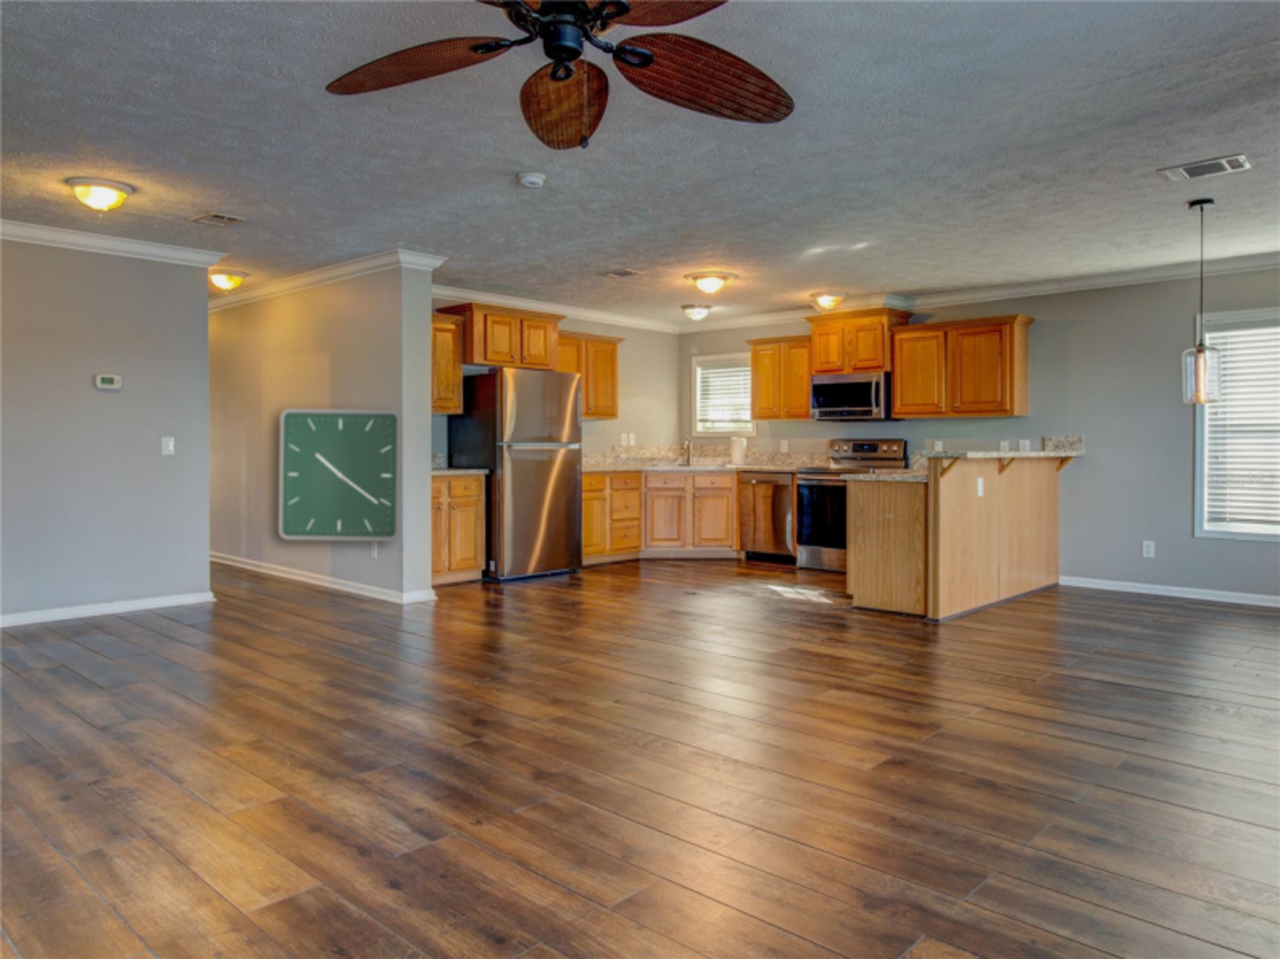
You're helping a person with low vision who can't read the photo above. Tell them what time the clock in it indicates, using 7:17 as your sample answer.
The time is 10:21
